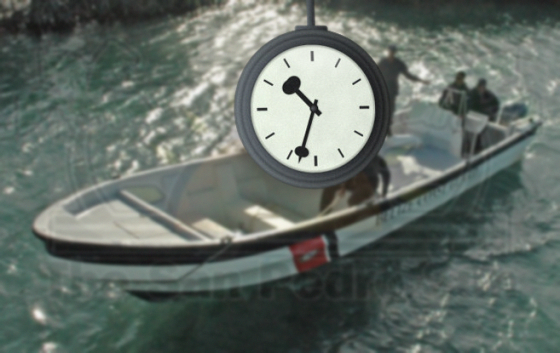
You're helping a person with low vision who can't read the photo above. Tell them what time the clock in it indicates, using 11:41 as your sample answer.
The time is 10:33
